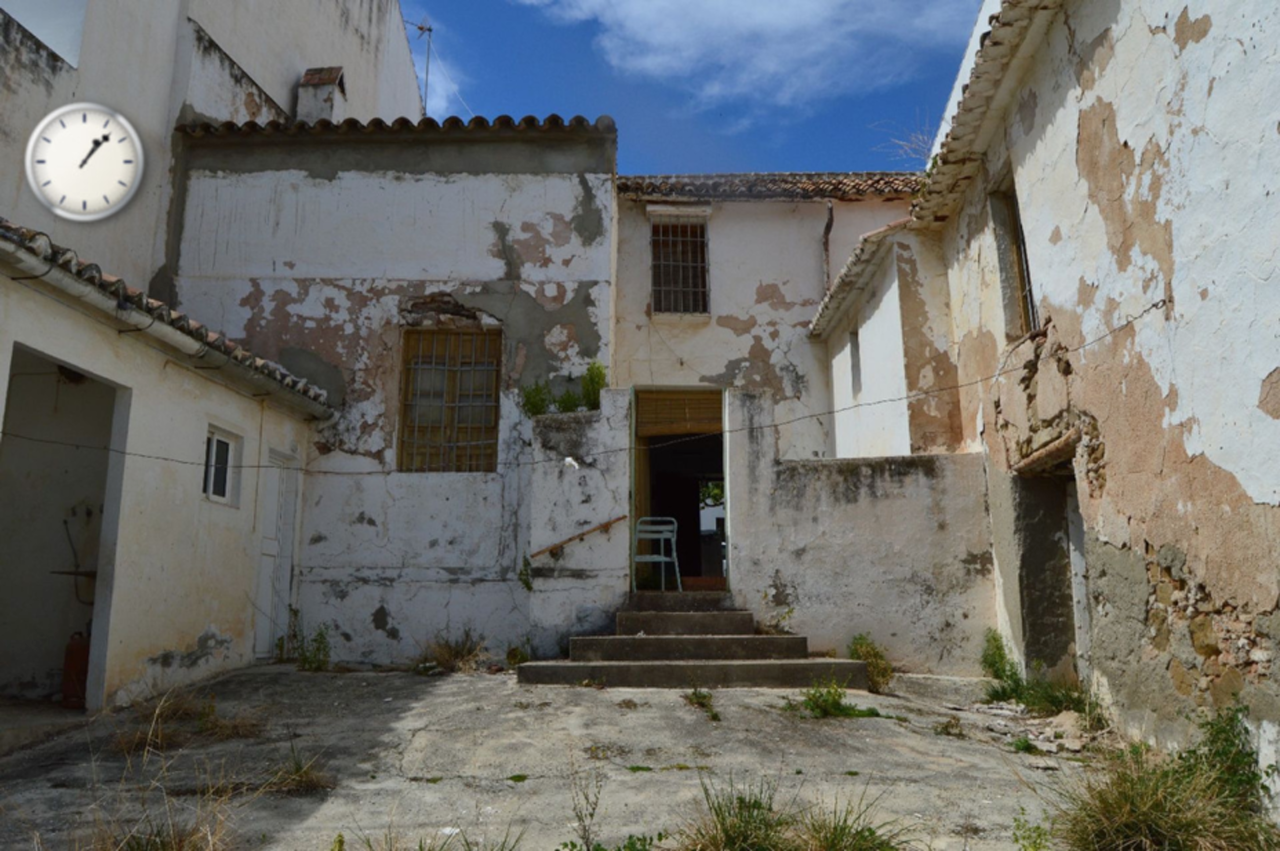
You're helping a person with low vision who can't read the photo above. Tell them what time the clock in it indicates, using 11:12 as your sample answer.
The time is 1:07
